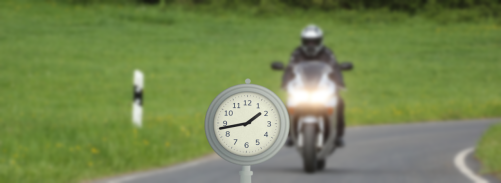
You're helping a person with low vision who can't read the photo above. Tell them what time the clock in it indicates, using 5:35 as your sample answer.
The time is 1:43
